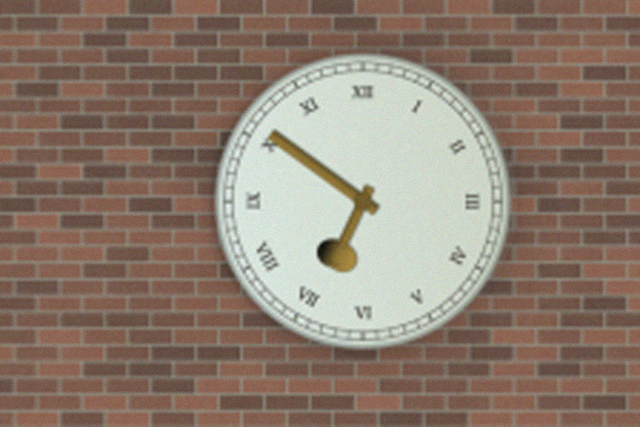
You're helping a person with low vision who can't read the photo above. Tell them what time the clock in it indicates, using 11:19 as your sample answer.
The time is 6:51
